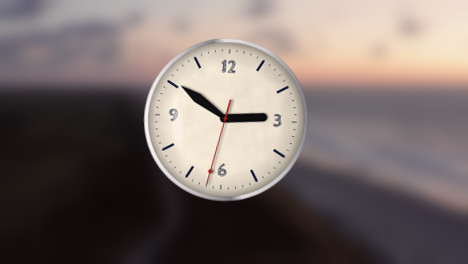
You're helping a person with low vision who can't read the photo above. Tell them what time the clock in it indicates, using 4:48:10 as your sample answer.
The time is 2:50:32
